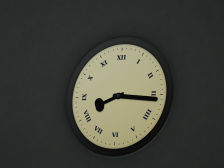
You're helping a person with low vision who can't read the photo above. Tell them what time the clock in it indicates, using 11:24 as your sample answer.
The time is 8:16
